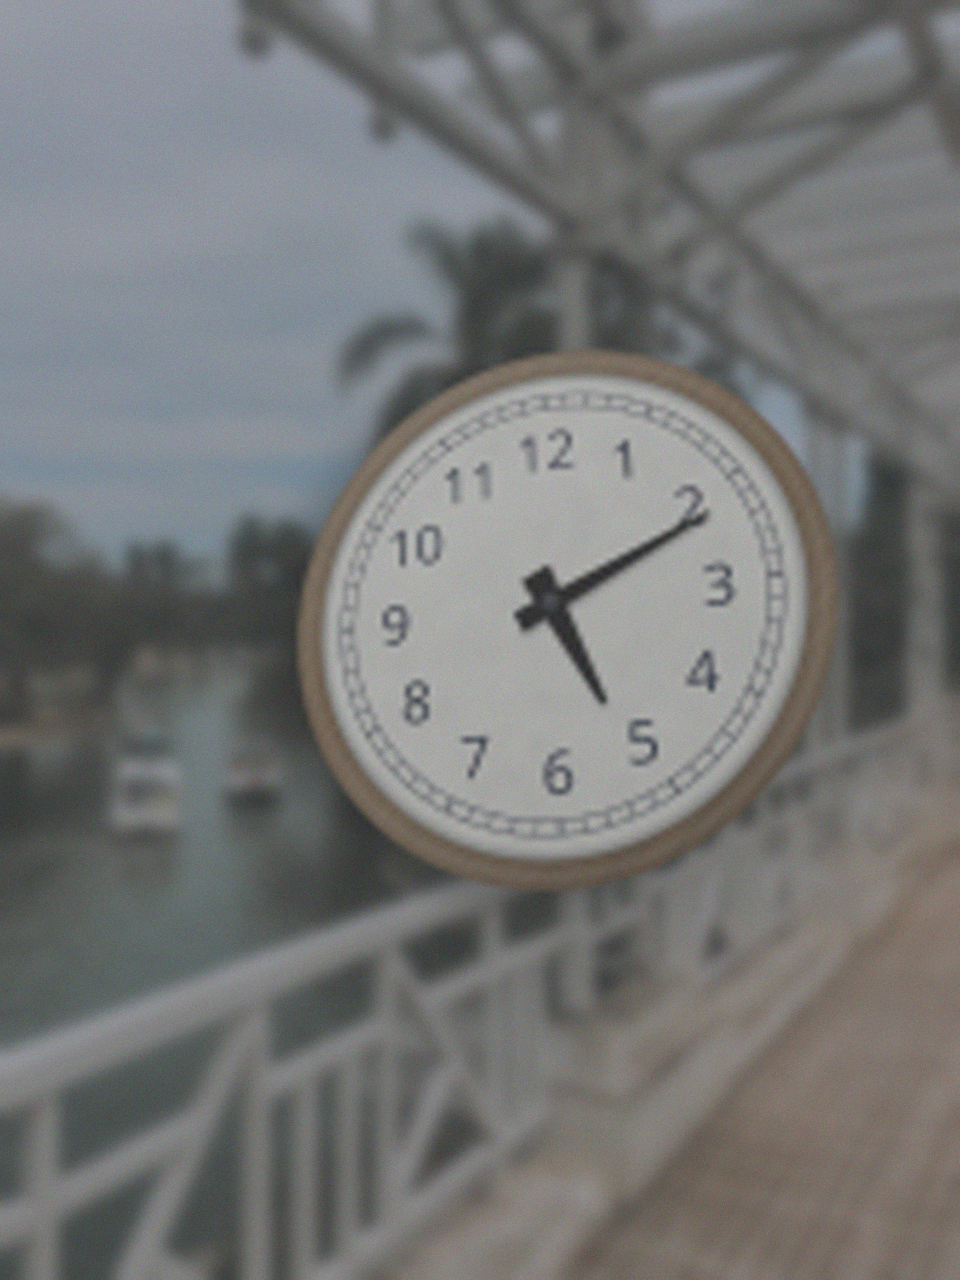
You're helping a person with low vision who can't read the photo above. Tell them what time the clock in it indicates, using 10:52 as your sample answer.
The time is 5:11
